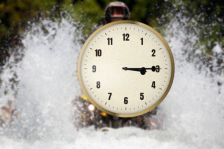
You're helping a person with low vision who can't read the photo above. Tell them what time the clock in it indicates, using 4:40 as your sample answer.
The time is 3:15
